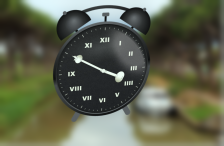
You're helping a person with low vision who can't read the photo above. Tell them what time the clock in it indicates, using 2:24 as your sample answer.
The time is 3:50
